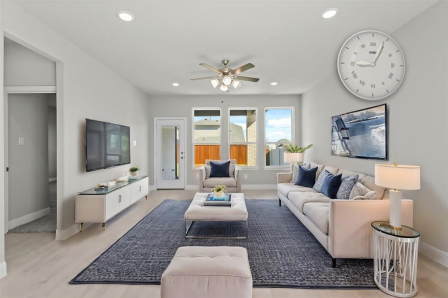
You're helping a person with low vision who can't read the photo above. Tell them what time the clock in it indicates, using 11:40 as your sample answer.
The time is 9:04
